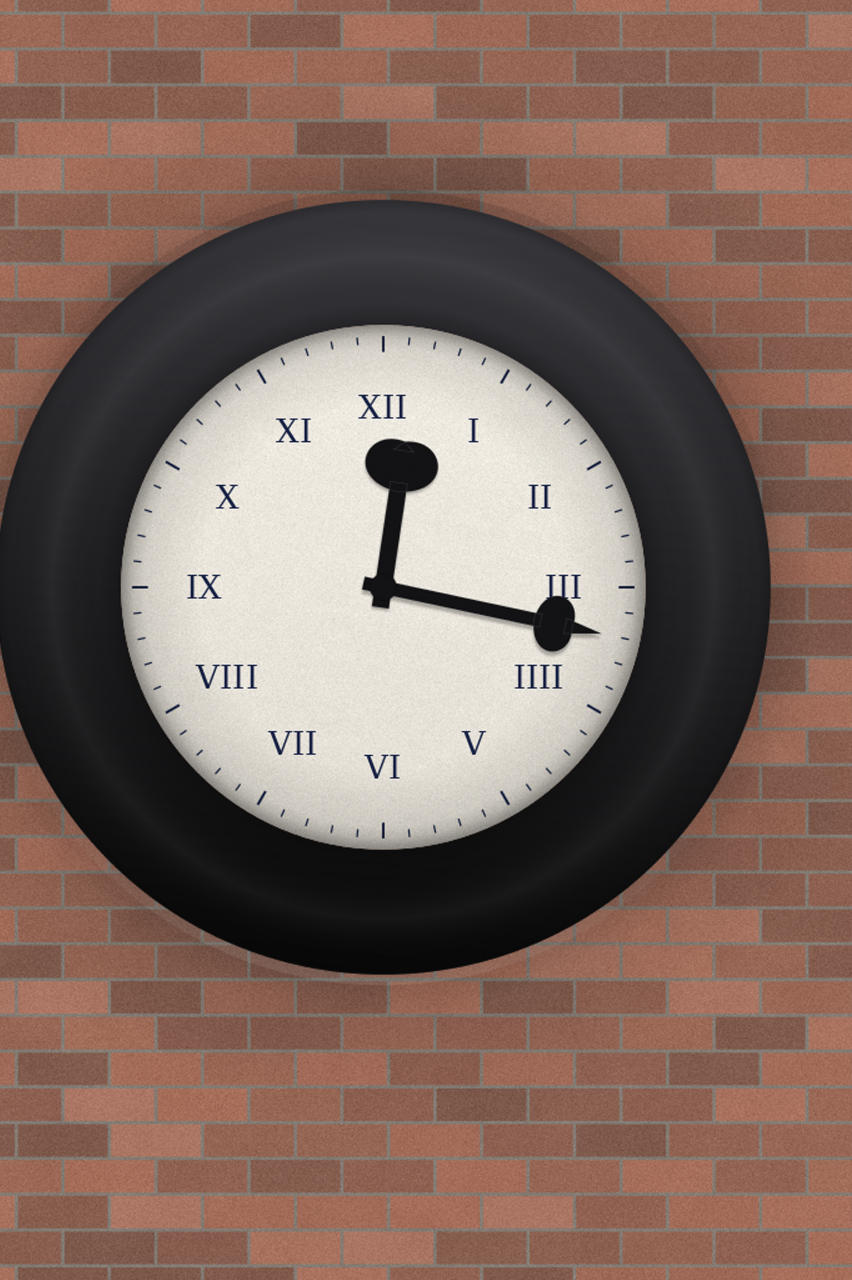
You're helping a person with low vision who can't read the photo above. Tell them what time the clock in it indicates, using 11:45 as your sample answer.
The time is 12:17
